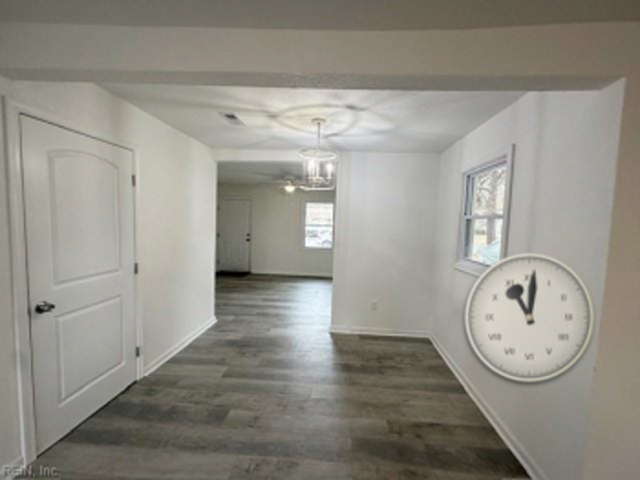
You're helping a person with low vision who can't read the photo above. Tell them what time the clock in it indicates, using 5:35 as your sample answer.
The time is 11:01
